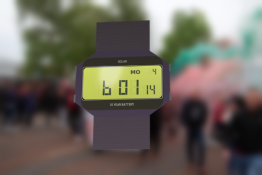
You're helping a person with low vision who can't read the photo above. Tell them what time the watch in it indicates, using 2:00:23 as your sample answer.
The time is 6:01:14
